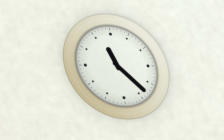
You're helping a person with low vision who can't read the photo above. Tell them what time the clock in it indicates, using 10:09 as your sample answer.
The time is 11:23
